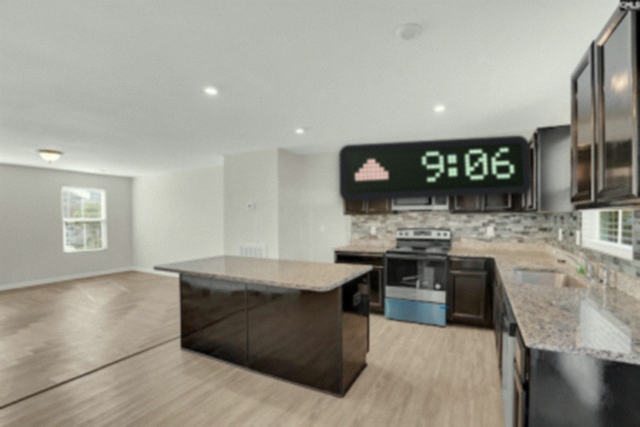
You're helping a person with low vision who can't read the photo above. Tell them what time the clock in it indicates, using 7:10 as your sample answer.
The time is 9:06
